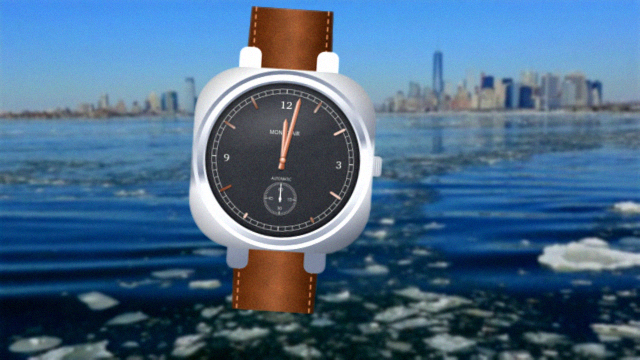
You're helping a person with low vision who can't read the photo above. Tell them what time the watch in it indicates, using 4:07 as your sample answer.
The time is 12:02
